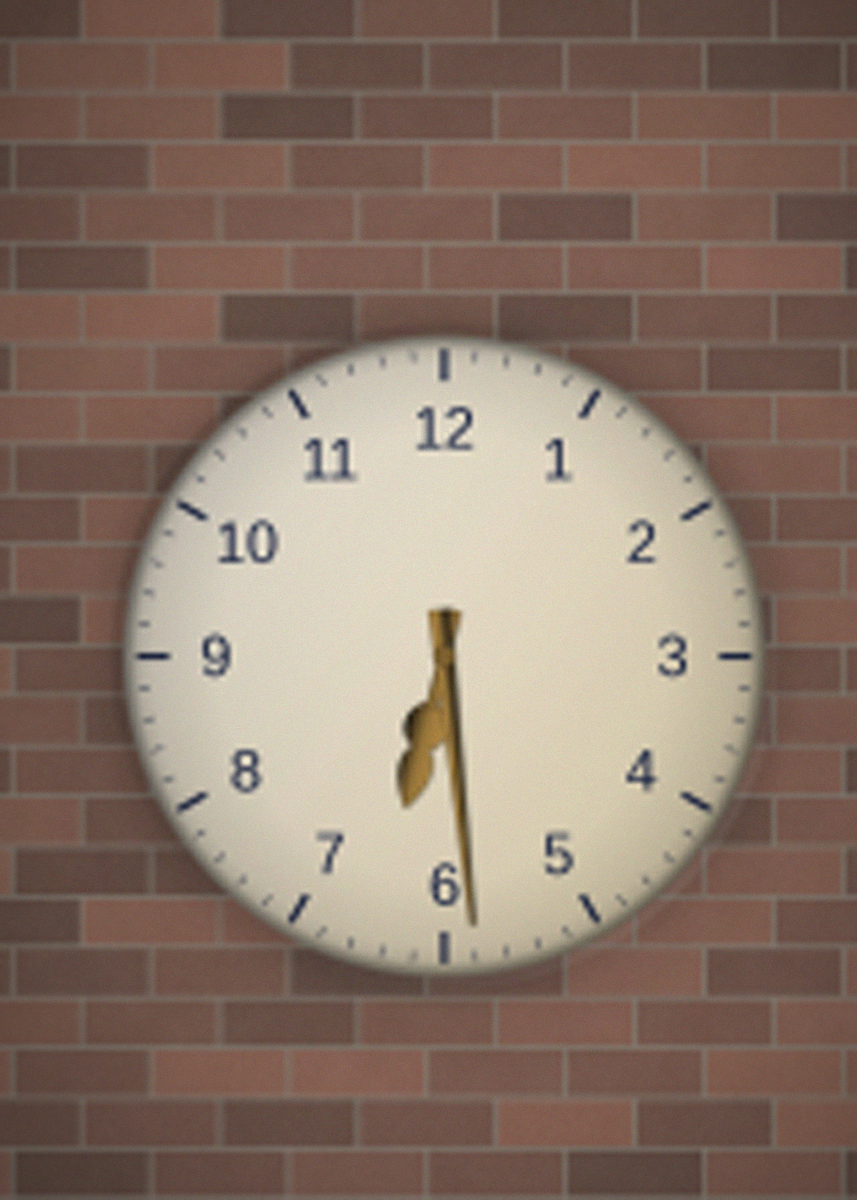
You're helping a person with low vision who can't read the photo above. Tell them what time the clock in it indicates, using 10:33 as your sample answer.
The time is 6:29
